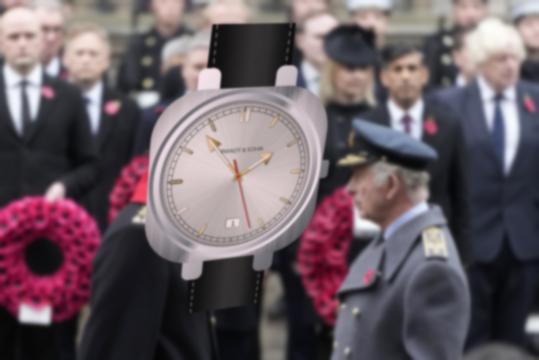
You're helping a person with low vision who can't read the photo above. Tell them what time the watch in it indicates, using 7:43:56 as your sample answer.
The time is 1:53:27
